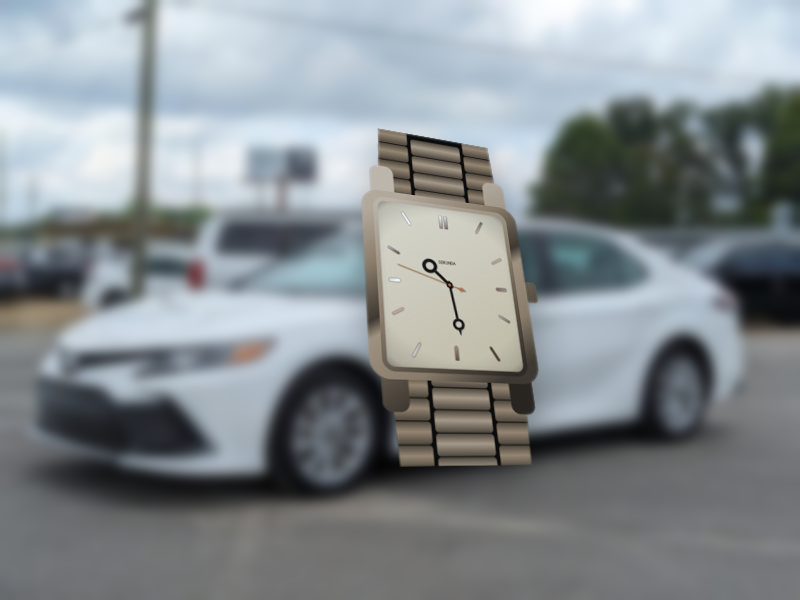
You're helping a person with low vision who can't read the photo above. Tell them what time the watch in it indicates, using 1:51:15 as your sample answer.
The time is 10:28:48
